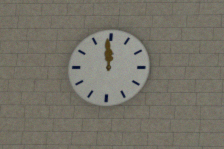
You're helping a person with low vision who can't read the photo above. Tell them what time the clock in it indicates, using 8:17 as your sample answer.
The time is 11:59
